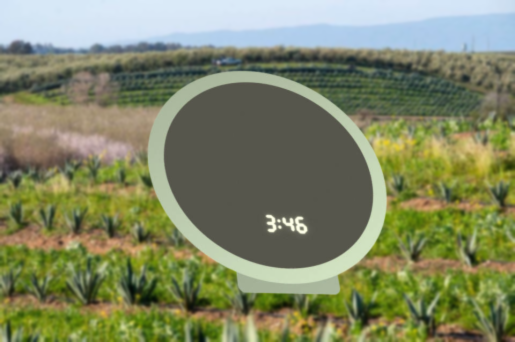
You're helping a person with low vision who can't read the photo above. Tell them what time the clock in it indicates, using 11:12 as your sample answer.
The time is 3:46
